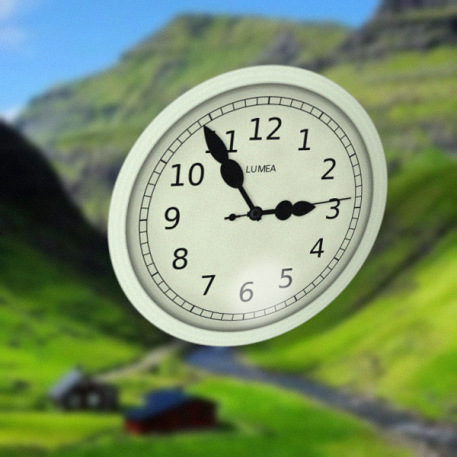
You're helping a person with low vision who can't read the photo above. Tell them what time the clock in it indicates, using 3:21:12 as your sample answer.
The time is 2:54:14
